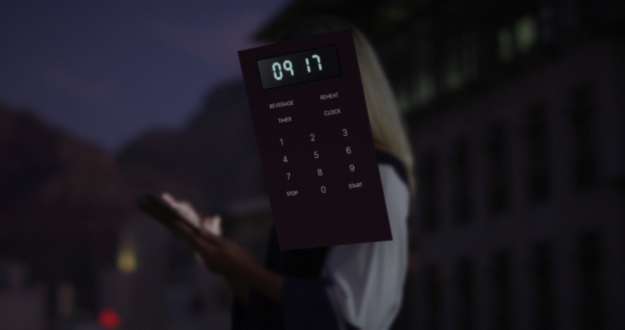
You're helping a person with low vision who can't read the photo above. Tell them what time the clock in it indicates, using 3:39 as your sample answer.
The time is 9:17
